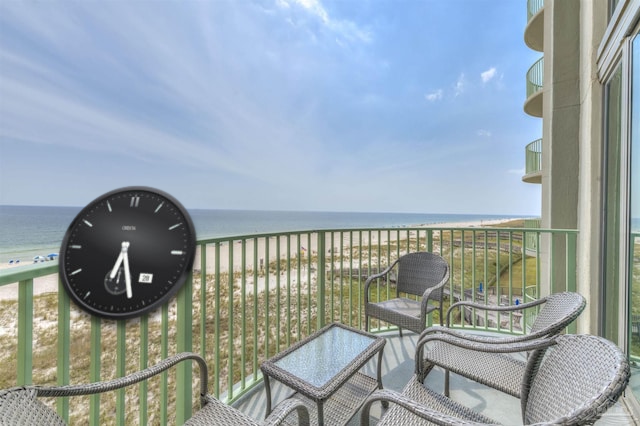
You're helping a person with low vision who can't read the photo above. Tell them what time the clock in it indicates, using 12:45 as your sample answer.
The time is 6:27
